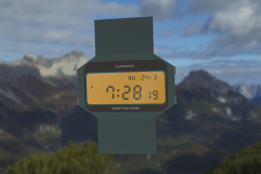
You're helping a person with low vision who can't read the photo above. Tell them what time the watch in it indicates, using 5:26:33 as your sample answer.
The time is 7:28:19
